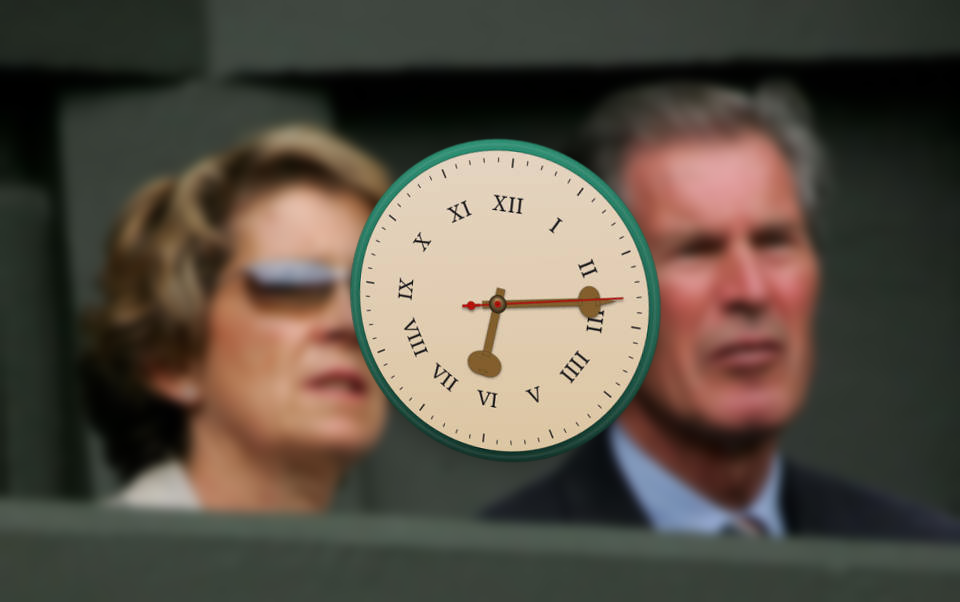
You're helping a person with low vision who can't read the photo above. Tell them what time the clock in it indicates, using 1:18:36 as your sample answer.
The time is 6:13:13
